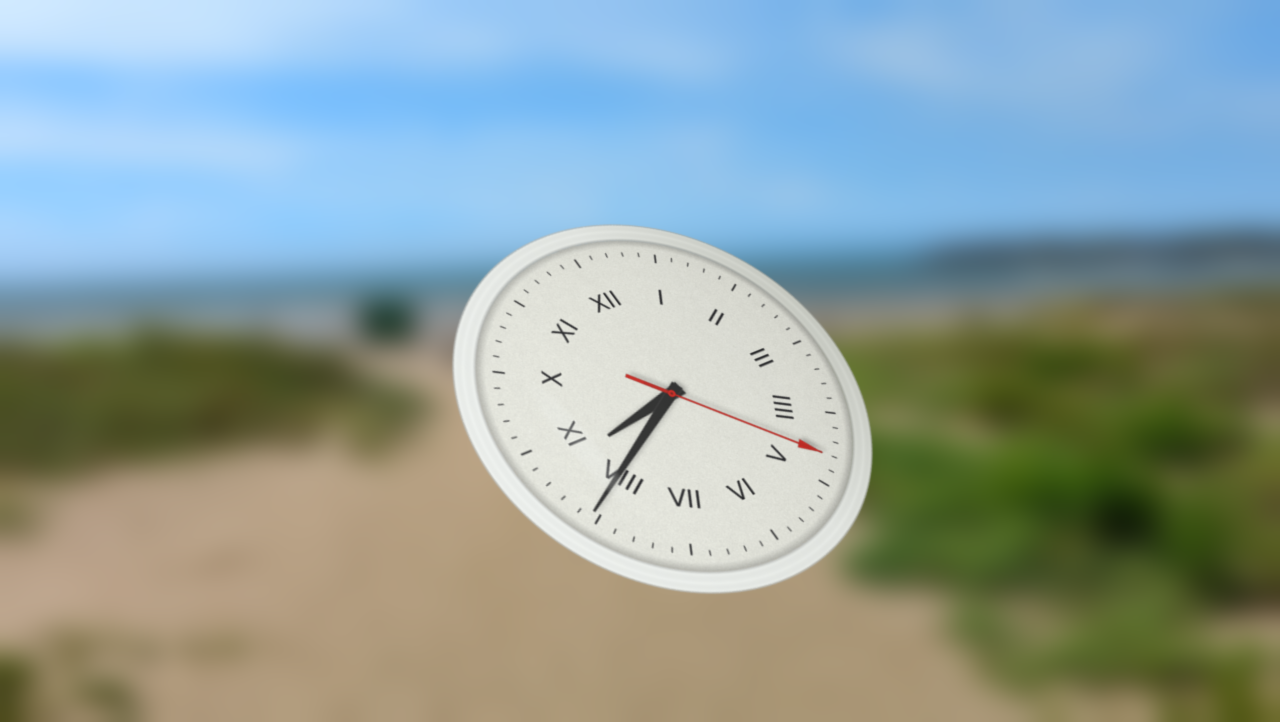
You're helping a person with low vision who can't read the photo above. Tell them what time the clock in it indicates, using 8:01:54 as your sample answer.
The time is 8:40:23
